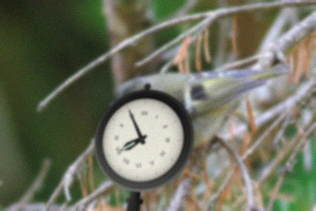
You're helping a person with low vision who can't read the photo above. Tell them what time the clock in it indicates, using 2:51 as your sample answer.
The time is 7:55
